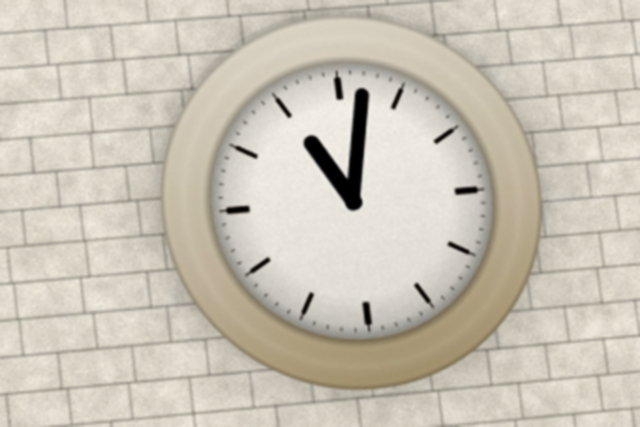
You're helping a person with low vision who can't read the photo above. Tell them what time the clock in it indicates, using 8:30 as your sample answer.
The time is 11:02
